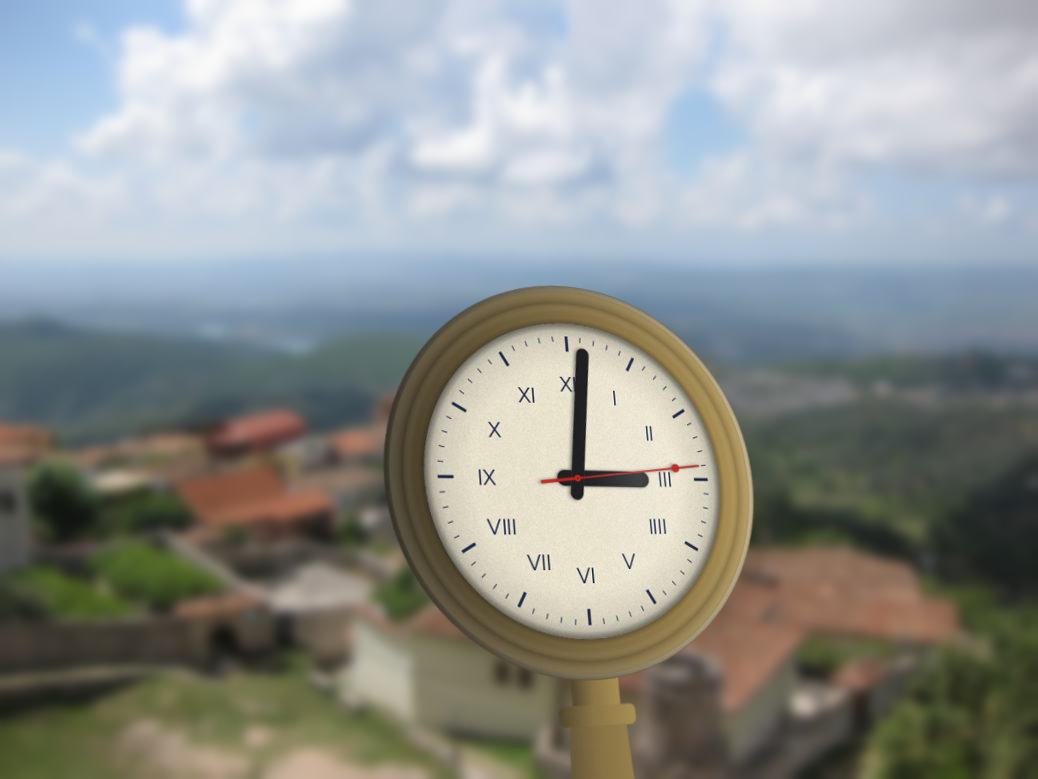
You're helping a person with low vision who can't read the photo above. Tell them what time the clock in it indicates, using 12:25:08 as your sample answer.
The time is 3:01:14
